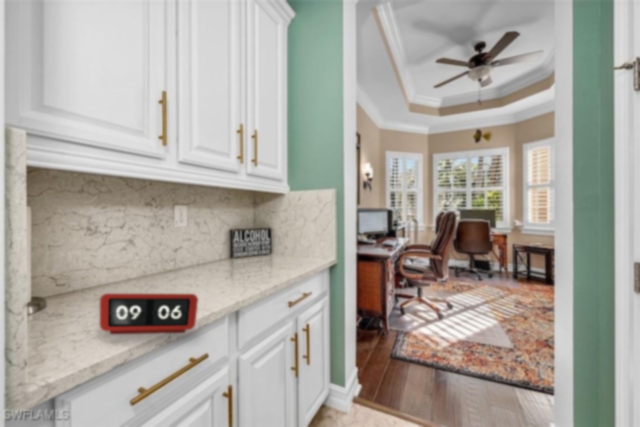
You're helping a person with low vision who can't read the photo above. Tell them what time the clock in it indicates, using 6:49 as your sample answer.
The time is 9:06
